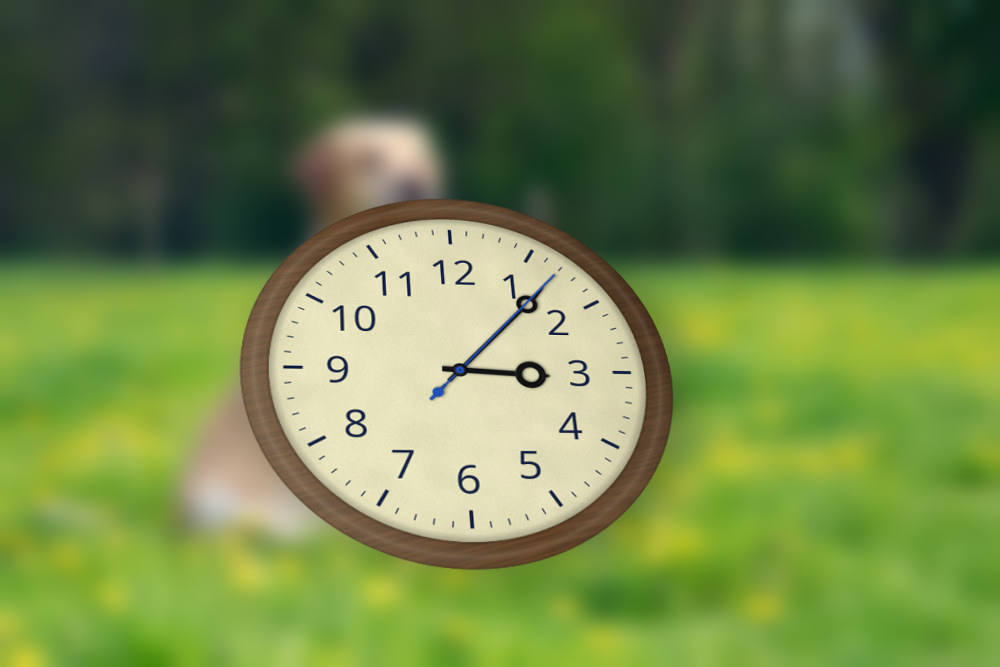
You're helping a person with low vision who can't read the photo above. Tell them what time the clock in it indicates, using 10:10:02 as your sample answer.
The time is 3:07:07
